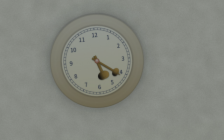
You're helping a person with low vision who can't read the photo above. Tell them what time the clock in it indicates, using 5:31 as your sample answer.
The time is 5:21
